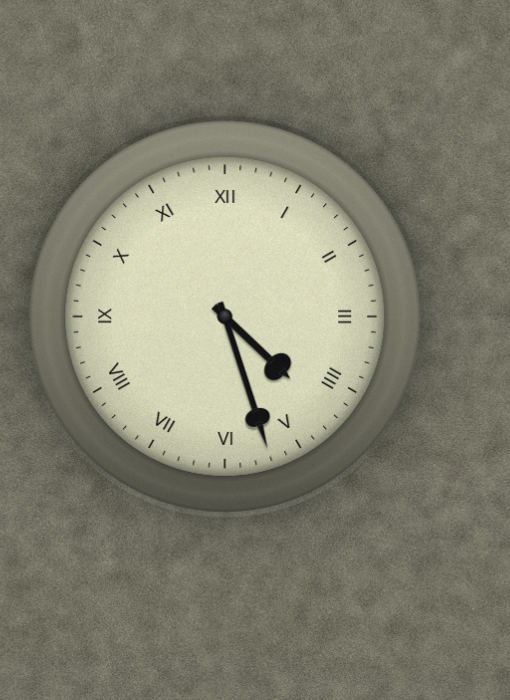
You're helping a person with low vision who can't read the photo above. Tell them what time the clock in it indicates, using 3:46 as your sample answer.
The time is 4:27
